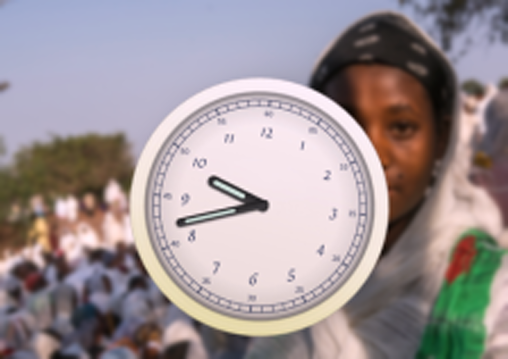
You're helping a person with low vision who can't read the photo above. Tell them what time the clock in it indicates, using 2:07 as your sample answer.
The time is 9:42
